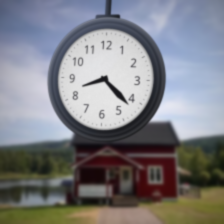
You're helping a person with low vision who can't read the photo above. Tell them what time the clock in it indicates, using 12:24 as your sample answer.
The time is 8:22
